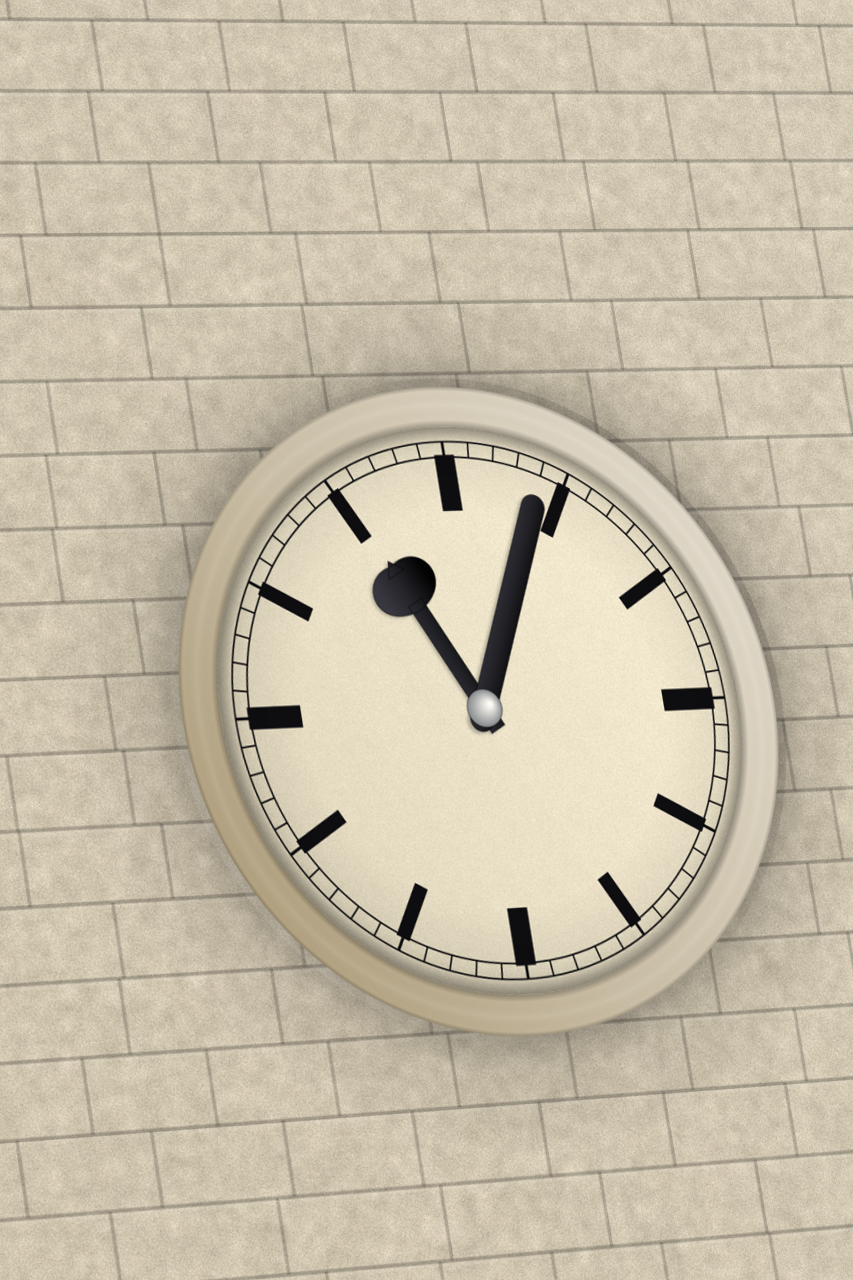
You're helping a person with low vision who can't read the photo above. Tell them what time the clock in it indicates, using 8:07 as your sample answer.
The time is 11:04
